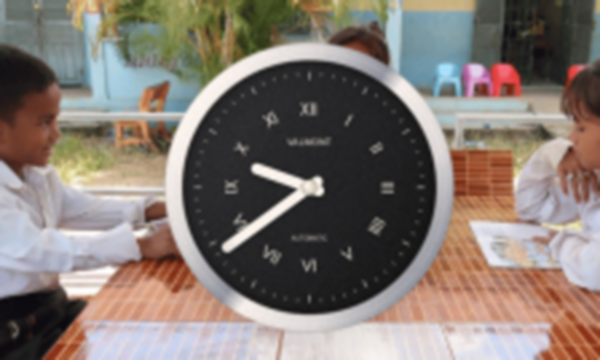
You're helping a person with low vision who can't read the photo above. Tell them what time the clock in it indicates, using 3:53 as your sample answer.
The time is 9:39
